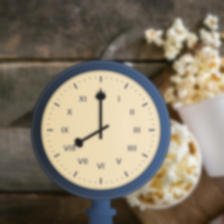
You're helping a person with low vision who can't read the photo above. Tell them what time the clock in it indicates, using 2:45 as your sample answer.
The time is 8:00
